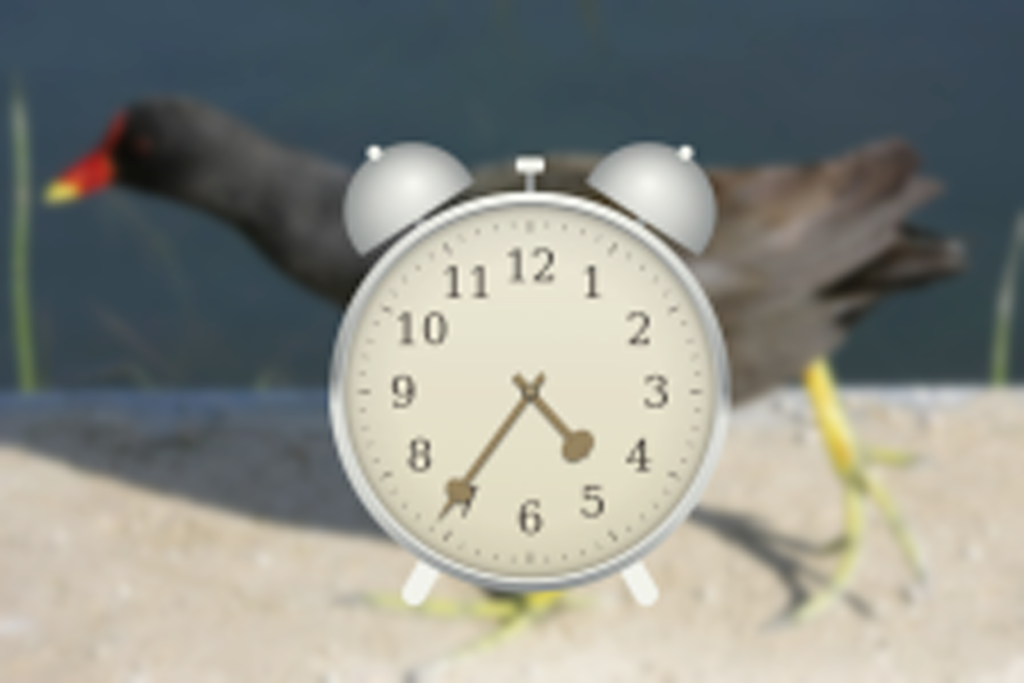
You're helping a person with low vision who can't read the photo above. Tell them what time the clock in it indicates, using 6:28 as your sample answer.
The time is 4:36
